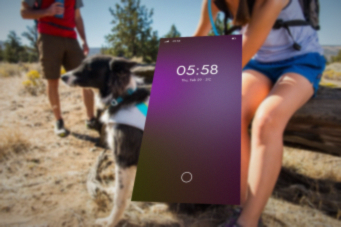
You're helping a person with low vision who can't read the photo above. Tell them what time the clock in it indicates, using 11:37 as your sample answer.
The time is 5:58
